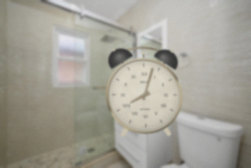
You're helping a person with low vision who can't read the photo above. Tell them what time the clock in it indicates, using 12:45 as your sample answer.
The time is 8:03
